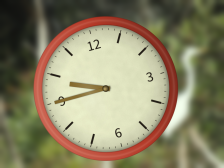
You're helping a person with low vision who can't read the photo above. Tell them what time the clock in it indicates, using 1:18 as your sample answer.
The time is 9:45
